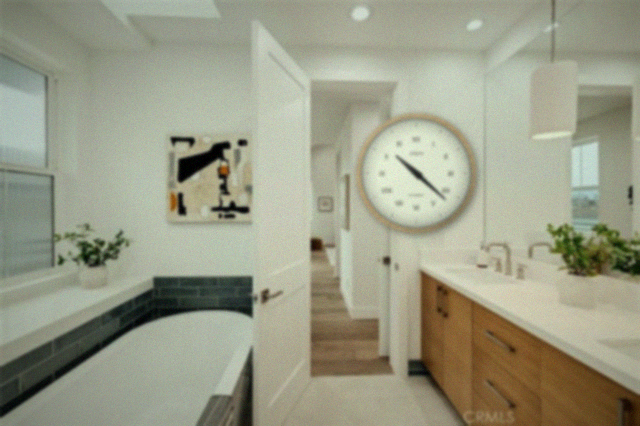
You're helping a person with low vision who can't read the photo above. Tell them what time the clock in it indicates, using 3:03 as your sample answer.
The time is 10:22
